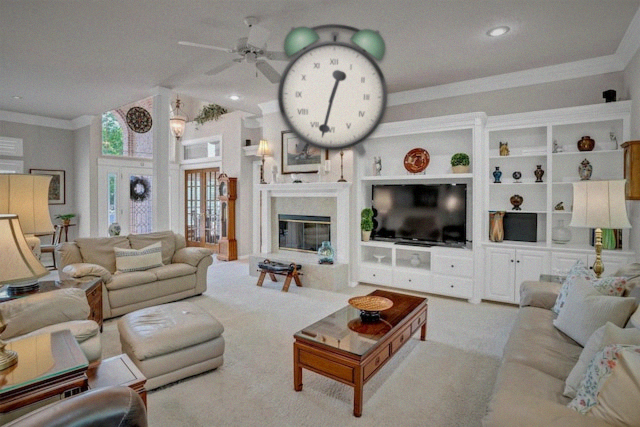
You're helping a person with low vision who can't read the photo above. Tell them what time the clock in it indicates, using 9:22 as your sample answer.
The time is 12:32
